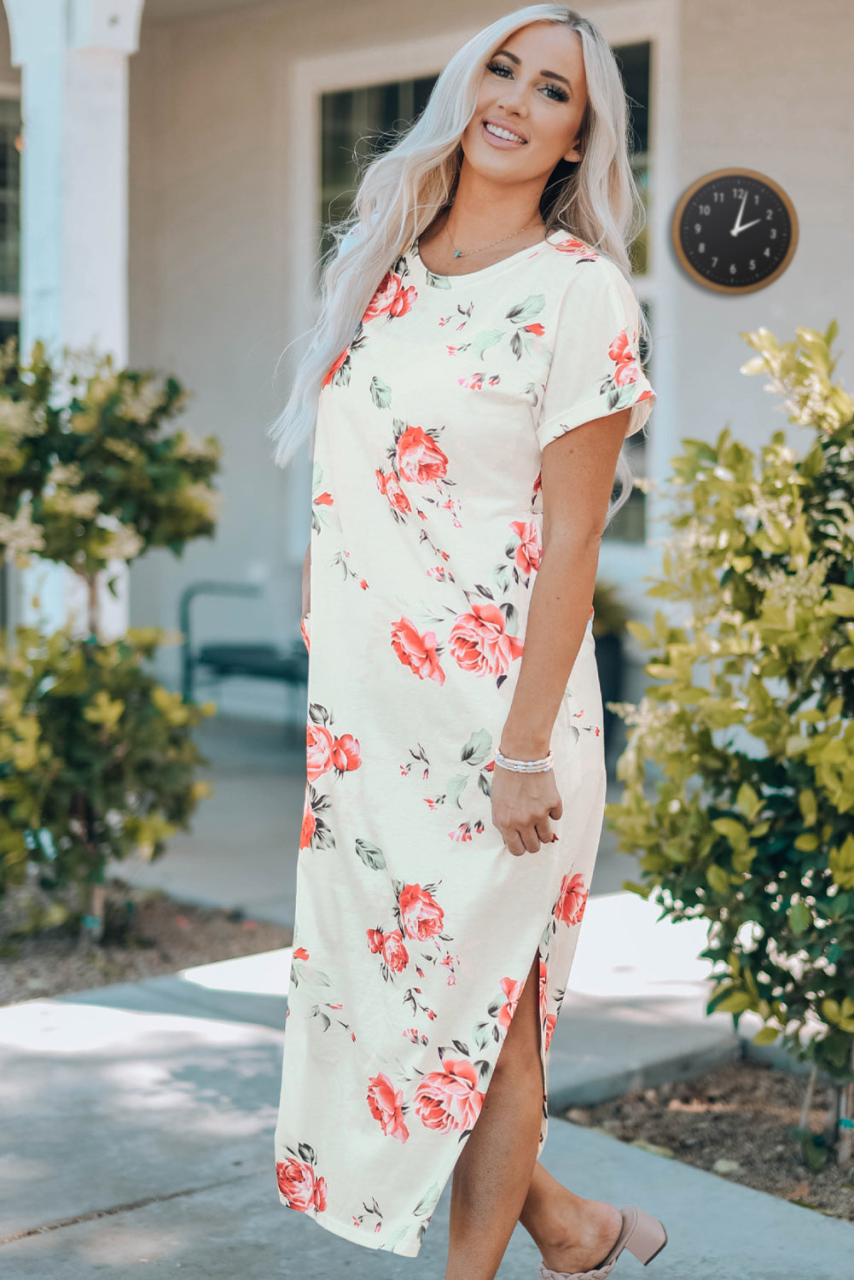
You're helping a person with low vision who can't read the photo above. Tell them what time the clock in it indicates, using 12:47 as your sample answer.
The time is 2:02
